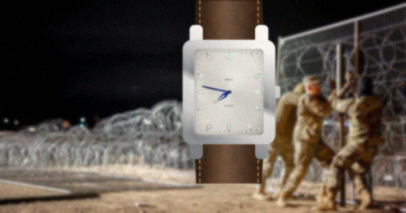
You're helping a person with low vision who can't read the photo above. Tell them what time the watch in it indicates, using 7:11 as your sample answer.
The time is 7:47
